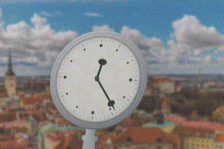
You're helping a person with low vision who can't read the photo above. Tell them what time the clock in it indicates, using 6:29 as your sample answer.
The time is 12:24
